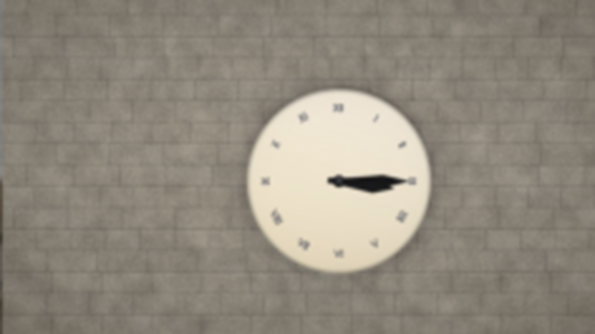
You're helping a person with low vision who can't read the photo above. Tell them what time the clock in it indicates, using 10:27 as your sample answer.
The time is 3:15
